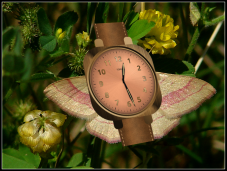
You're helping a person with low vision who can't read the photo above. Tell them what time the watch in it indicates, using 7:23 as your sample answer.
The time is 12:28
